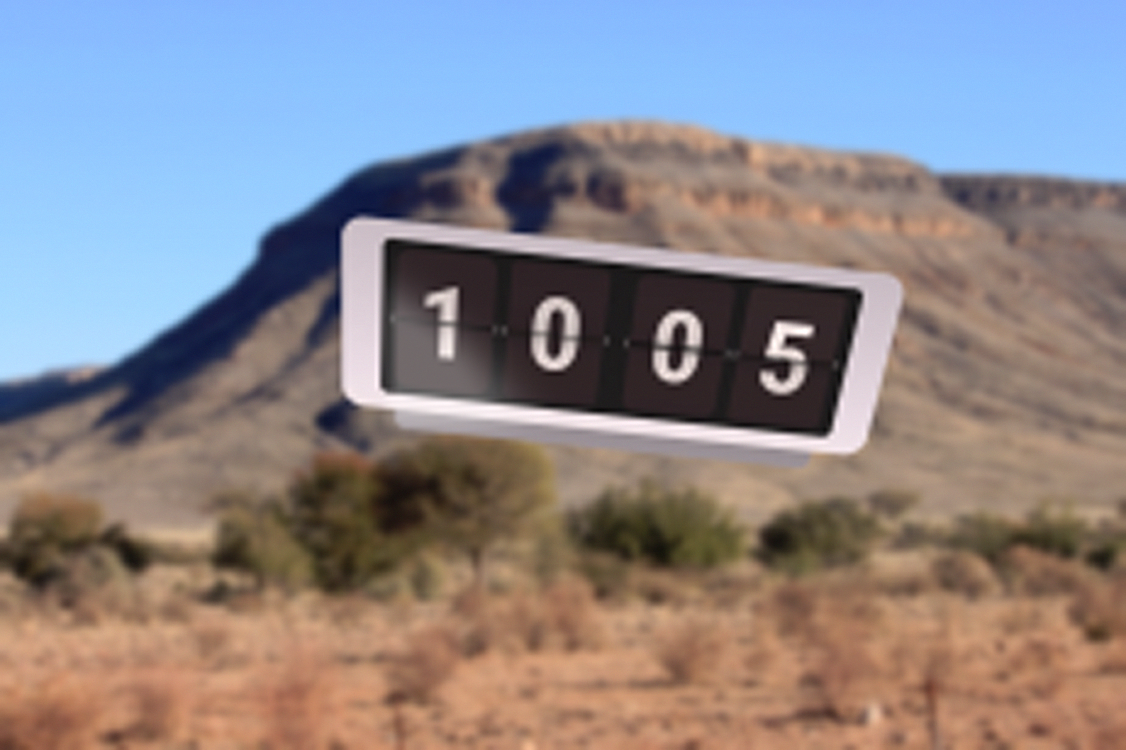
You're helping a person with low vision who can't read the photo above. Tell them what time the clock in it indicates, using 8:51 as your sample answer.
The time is 10:05
